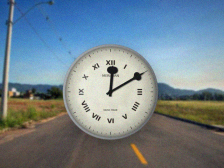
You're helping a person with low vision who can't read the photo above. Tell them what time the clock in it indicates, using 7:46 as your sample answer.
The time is 12:10
